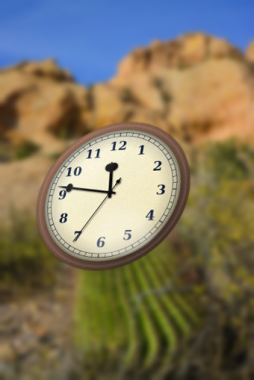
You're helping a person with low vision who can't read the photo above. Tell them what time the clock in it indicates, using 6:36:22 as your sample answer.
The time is 11:46:35
